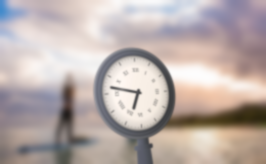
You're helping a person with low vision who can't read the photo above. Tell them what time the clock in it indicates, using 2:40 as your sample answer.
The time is 6:47
